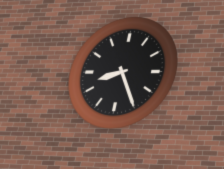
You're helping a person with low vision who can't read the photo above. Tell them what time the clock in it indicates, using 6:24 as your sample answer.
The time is 8:25
